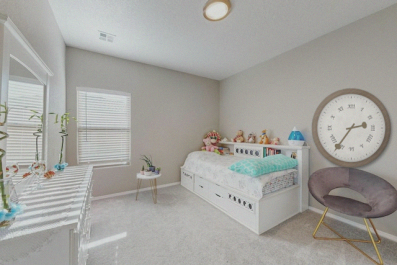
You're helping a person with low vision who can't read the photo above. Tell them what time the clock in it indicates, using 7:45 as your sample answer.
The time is 2:36
